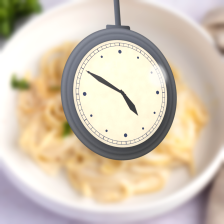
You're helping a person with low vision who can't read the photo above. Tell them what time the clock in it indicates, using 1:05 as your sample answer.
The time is 4:50
